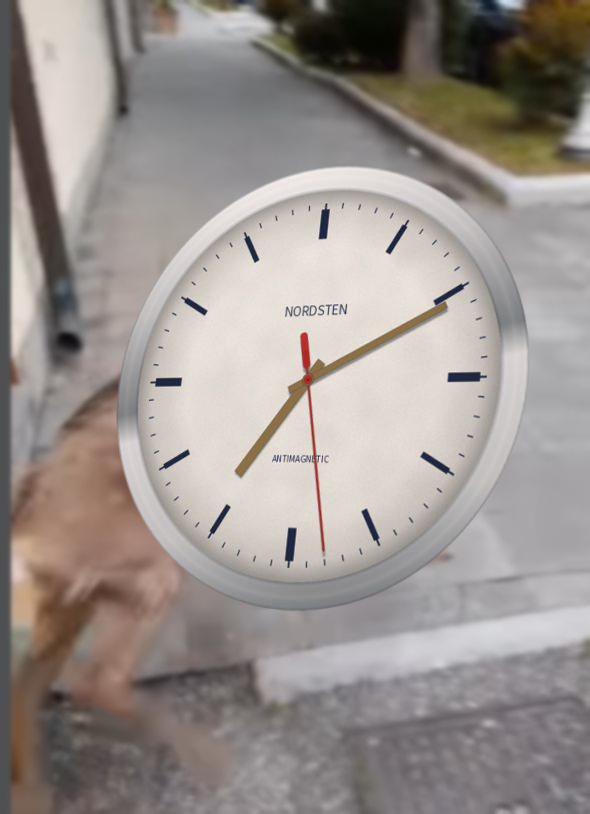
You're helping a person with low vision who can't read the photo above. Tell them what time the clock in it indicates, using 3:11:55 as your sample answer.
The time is 7:10:28
